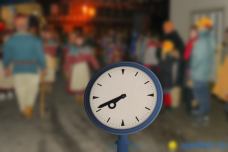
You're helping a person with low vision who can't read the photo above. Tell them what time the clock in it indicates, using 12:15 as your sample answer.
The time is 7:41
